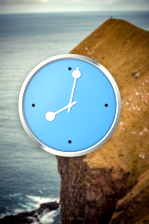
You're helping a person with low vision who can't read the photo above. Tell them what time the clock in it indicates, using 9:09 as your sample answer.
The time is 8:02
